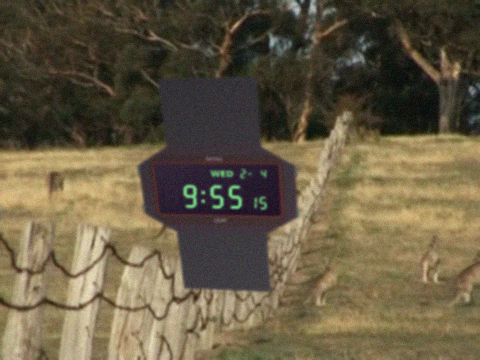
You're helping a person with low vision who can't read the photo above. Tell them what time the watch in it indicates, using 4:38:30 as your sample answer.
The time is 9:55:15
